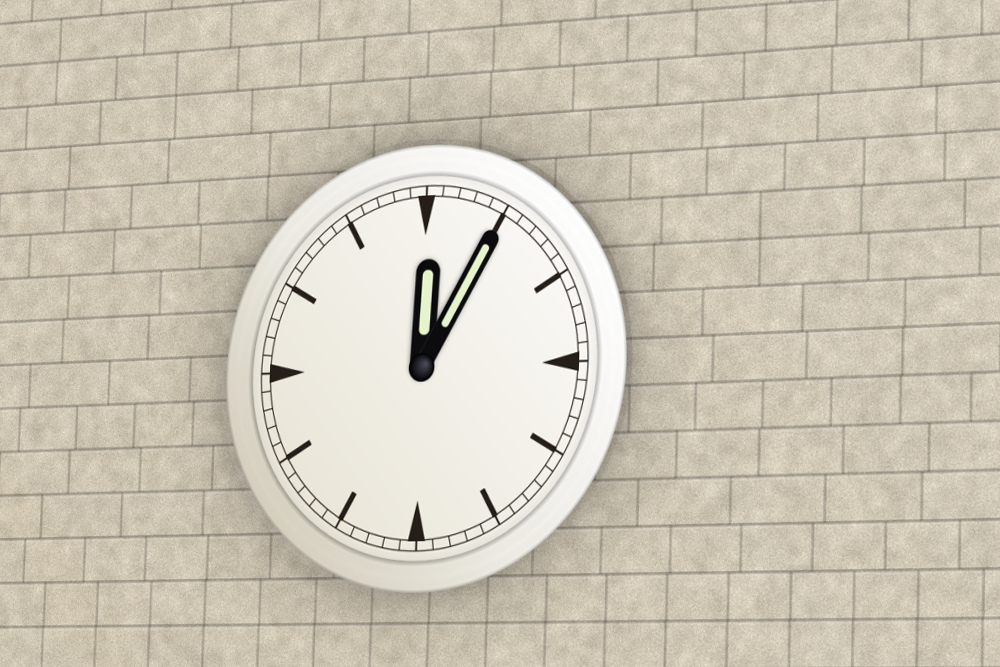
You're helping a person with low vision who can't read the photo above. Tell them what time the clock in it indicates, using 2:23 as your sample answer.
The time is 12:05
